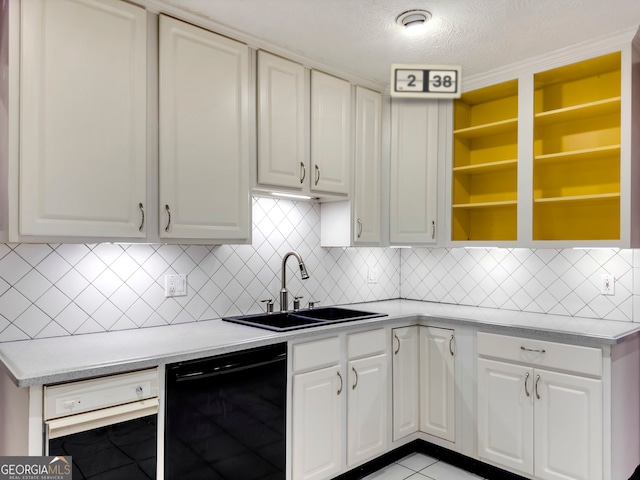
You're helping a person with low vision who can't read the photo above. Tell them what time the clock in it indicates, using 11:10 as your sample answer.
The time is 2:38
